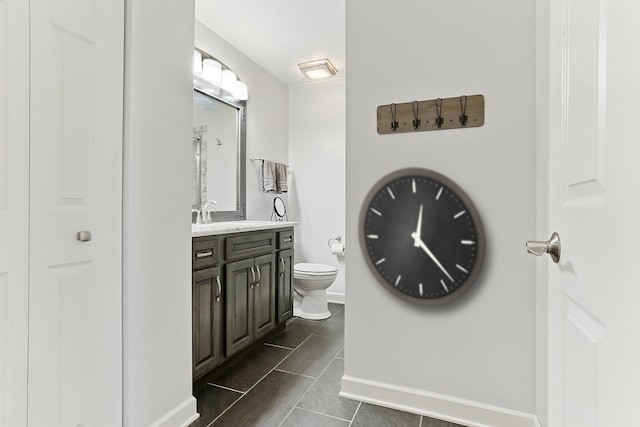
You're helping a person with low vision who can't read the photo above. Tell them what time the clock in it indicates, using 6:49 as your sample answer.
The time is 12:23
